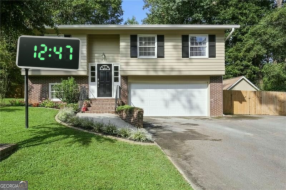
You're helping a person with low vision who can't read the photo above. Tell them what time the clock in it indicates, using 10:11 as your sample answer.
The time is 12:47
